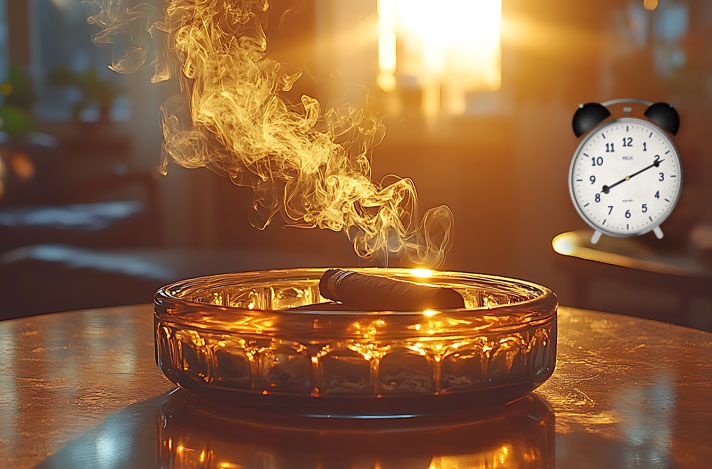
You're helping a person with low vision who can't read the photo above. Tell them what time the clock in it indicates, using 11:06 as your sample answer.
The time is 8:11
